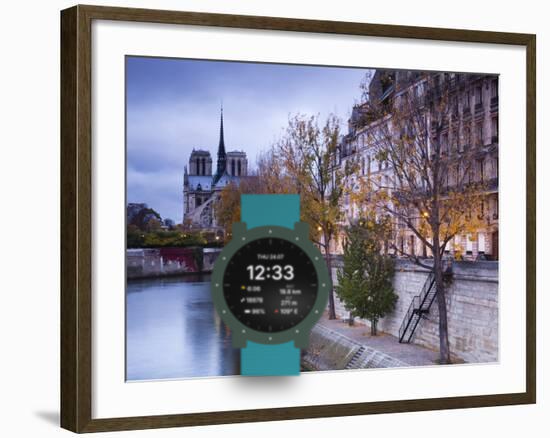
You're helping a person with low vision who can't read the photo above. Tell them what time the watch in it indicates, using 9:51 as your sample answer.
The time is 12:33
